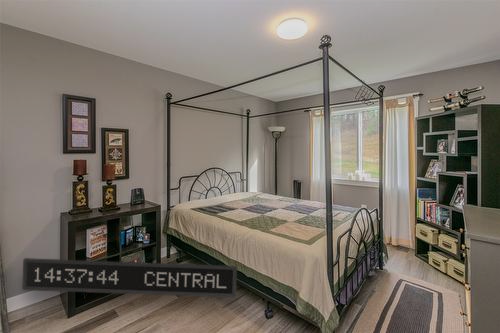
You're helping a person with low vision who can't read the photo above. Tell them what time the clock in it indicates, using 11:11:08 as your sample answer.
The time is 14:37:44
